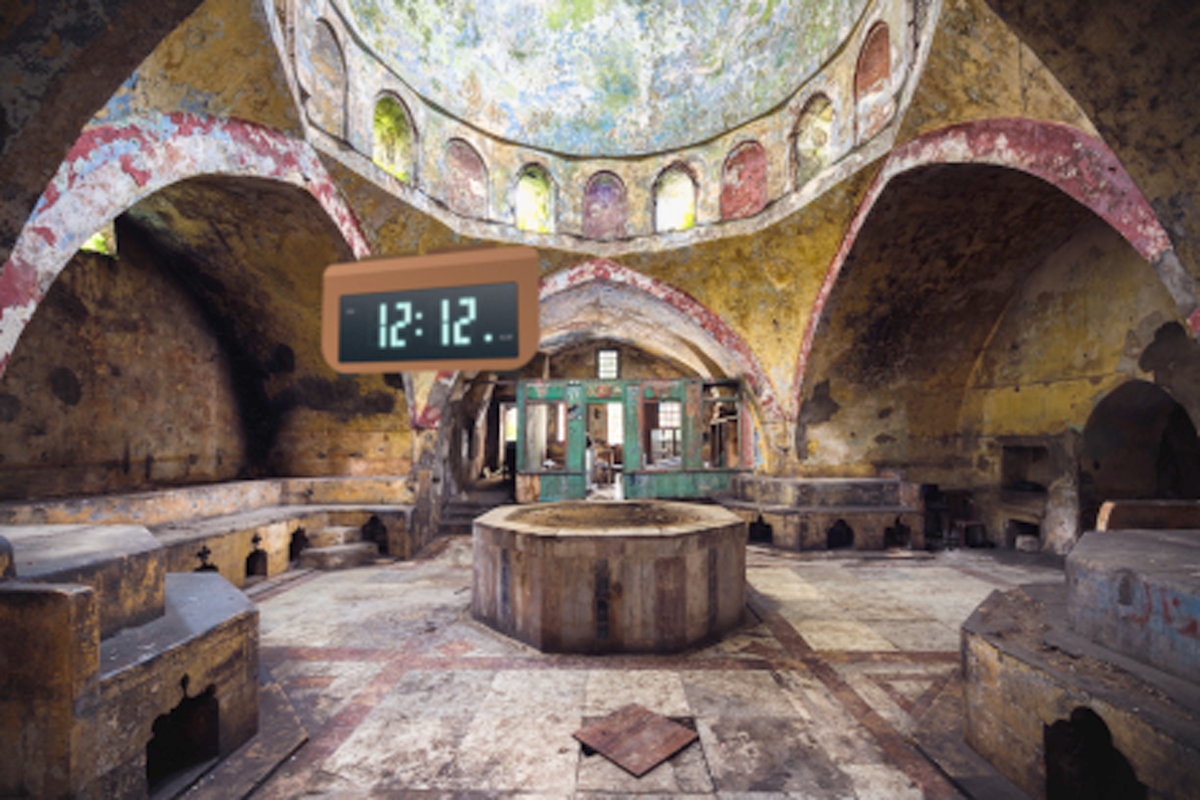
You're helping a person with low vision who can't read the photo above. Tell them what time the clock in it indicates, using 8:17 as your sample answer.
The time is 12:12
